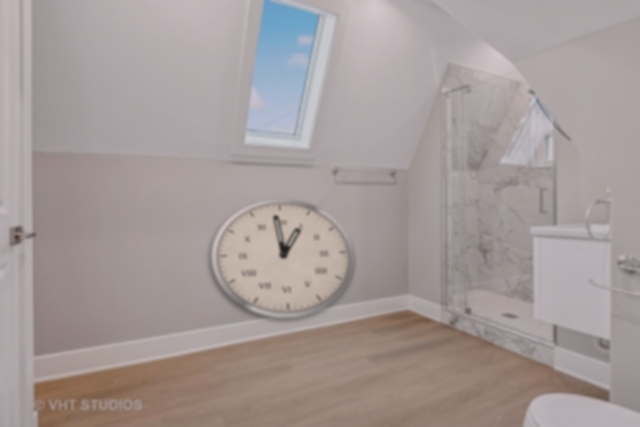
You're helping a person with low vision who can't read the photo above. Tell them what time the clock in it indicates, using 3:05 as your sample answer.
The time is 12:59
